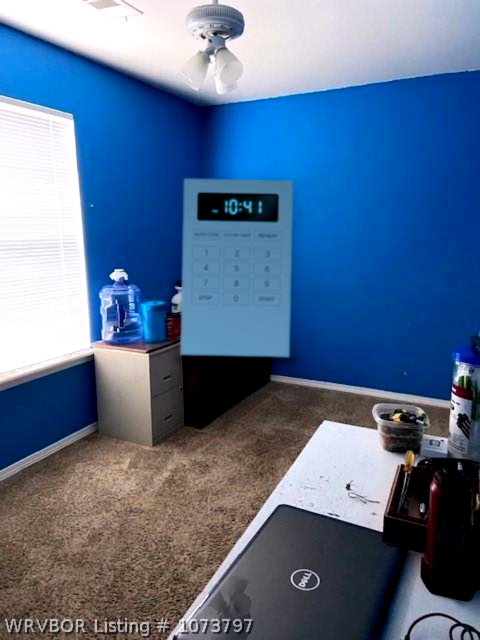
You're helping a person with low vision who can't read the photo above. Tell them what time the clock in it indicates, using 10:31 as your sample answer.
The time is 10:41
